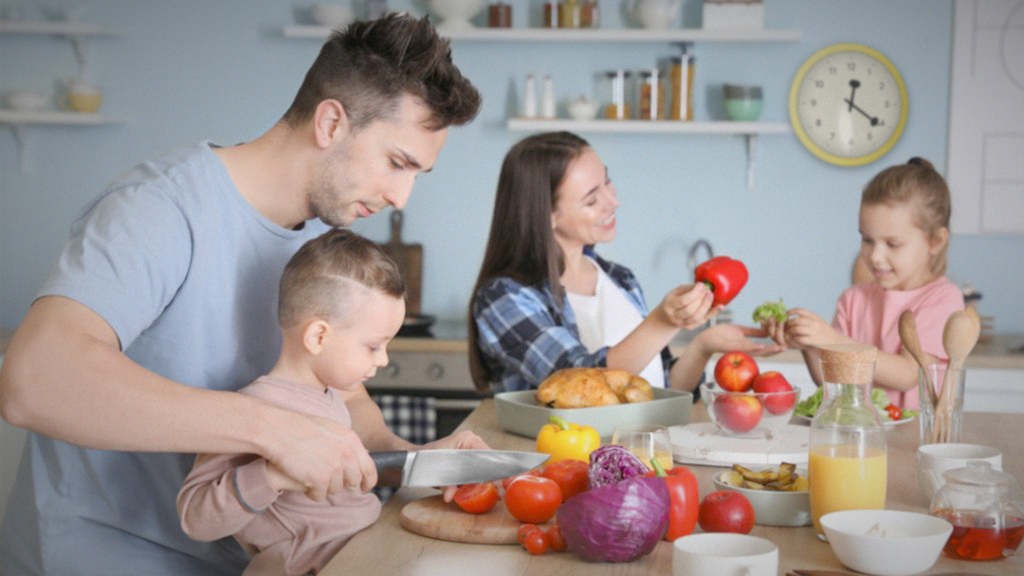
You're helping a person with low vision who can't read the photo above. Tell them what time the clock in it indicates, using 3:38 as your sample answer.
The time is 12:21
